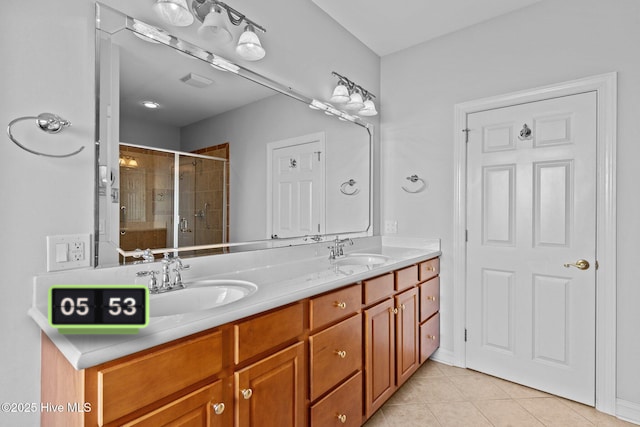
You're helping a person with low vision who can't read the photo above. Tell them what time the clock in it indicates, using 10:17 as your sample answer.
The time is 5:53
